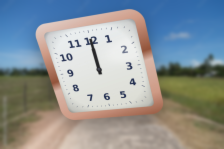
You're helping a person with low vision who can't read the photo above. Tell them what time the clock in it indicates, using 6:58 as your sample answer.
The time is 12:00
